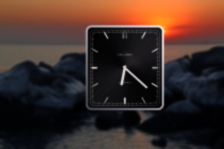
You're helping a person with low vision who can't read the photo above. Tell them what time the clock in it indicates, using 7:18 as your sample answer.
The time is 6:22
